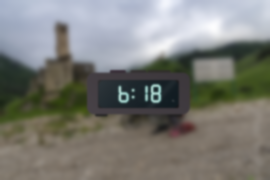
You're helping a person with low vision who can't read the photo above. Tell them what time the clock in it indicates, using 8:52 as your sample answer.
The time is 6:18
